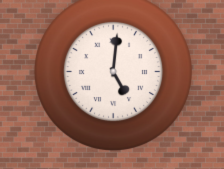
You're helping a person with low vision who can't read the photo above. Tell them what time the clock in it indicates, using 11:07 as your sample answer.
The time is 5:01
